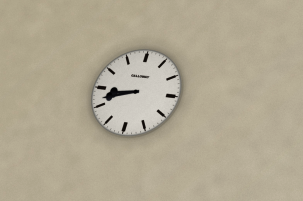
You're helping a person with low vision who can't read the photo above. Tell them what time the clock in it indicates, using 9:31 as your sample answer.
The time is 8:42
